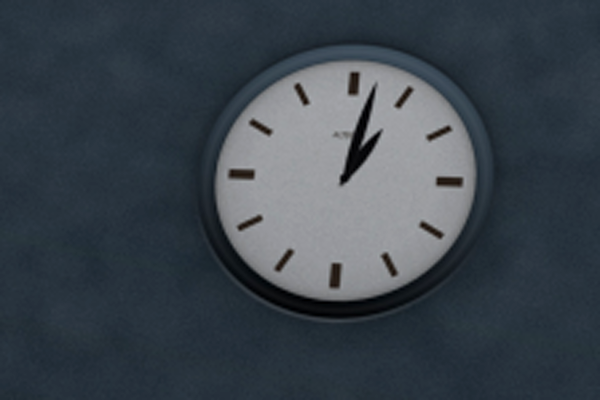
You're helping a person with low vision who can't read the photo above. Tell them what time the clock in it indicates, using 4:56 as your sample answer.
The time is 1:02
